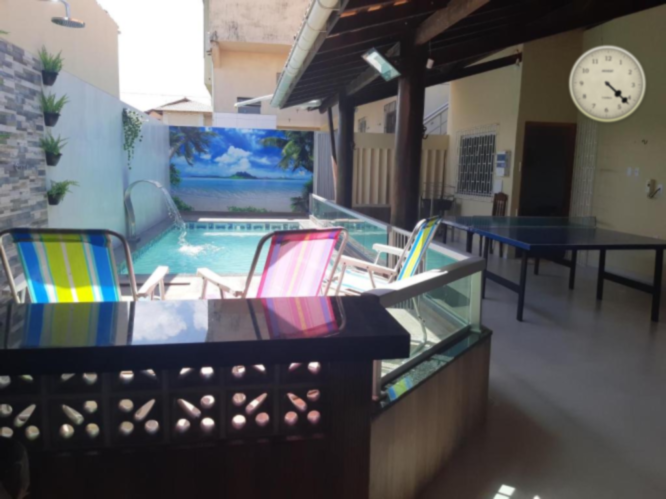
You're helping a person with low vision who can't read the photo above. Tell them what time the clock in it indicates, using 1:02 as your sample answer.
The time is 4:22
